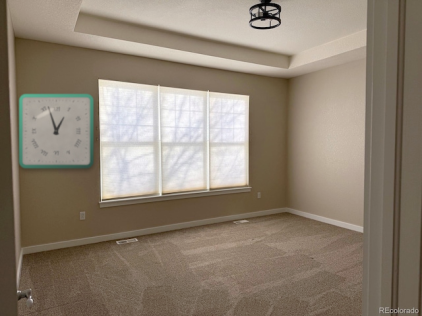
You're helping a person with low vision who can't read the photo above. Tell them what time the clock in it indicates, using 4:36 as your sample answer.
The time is 12:57
